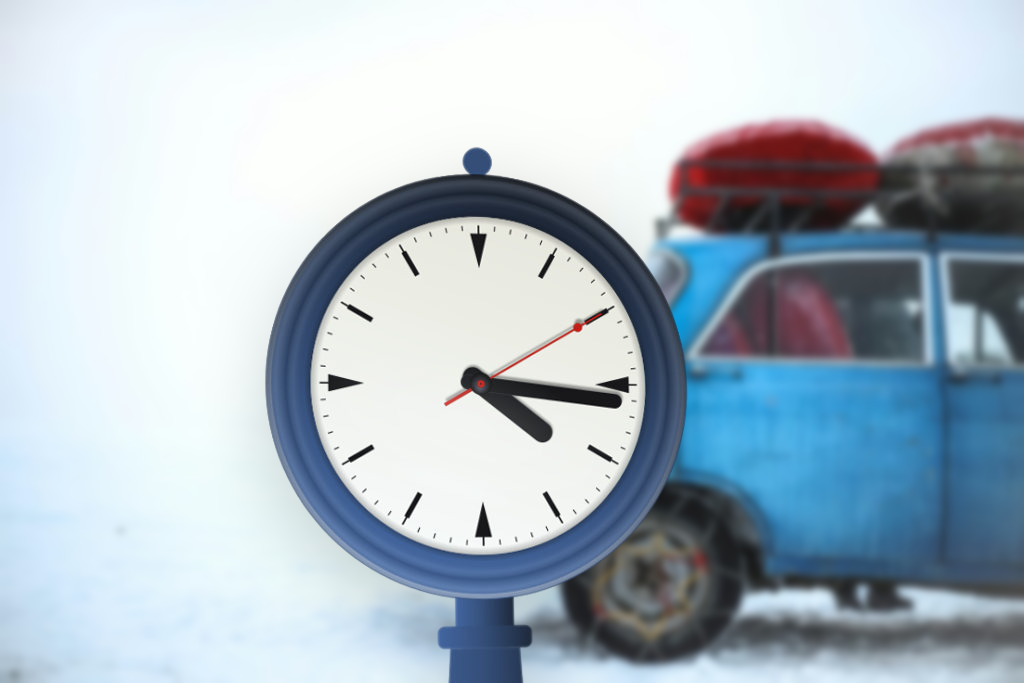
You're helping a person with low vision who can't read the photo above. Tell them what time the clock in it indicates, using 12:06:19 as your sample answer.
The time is 4:16:10
